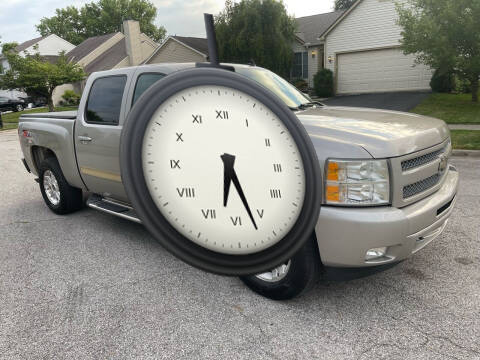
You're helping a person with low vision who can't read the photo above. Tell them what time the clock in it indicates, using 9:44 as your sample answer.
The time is 6:27
